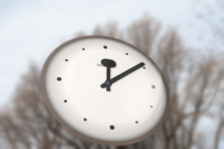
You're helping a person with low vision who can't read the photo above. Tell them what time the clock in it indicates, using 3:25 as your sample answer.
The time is 12:09
